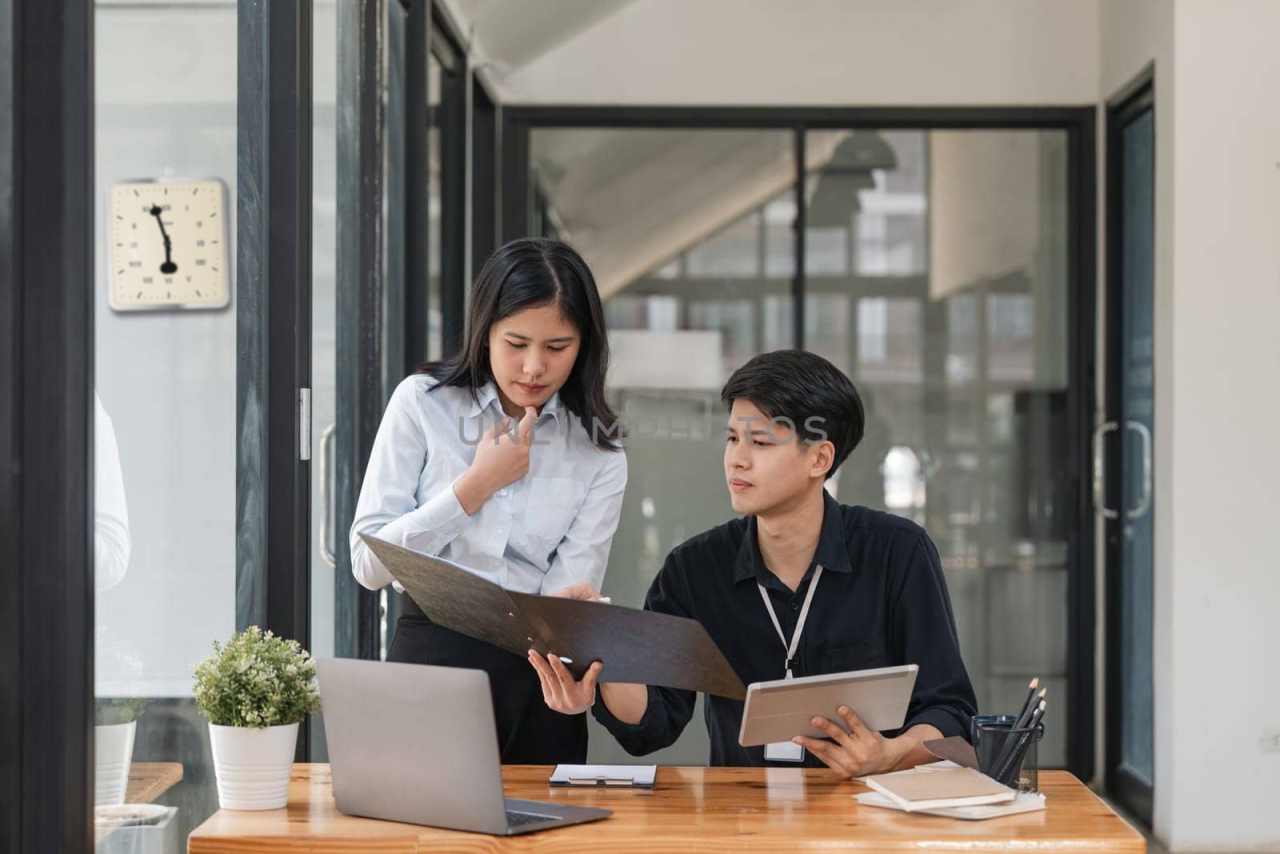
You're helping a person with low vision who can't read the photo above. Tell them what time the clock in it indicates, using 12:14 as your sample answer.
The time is 5:57
